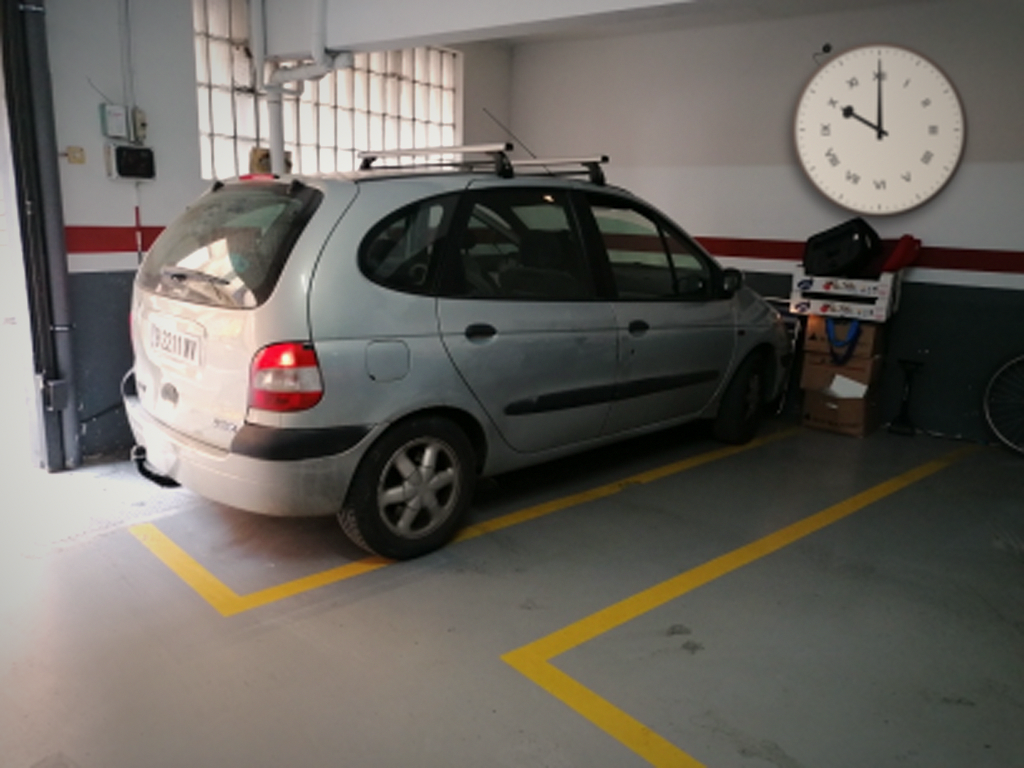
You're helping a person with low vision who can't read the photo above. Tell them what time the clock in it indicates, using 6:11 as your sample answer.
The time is 10:00
